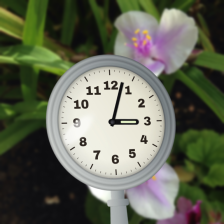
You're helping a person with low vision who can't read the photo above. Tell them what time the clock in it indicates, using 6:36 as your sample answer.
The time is 3:03
